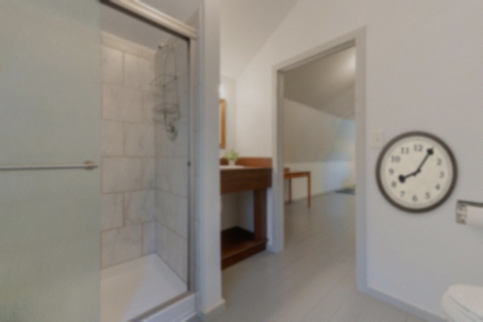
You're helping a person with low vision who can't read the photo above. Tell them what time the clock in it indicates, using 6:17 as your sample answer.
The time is 8:05
